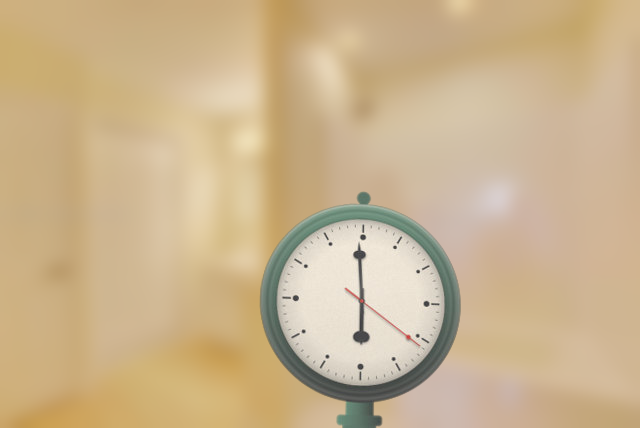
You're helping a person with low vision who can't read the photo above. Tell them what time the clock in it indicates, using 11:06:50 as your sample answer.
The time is 5:59:21
